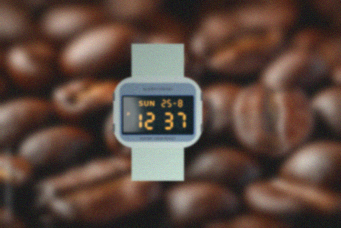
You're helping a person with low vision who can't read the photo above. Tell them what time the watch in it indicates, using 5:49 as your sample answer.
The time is 12:37
